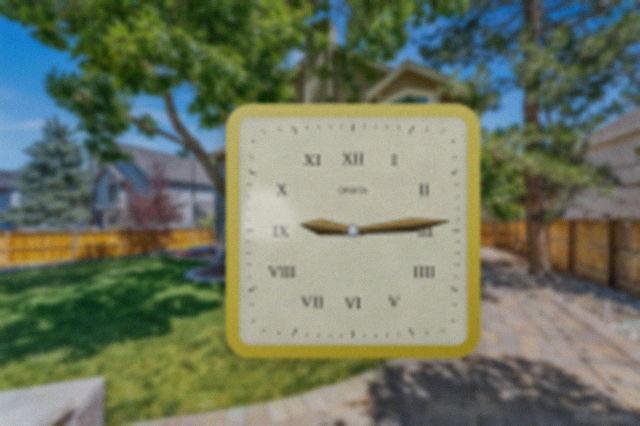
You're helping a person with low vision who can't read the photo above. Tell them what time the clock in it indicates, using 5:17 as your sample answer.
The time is 9:14
